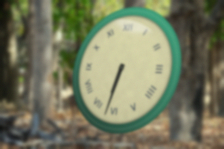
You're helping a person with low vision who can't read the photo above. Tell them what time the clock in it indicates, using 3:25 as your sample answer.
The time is 6:32
